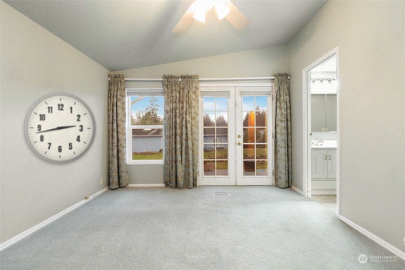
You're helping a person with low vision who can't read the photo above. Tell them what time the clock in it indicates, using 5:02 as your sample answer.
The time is 2:43
